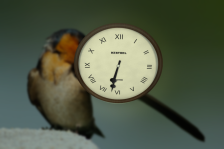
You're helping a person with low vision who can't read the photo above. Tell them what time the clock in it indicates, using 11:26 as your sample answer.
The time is 6:32
